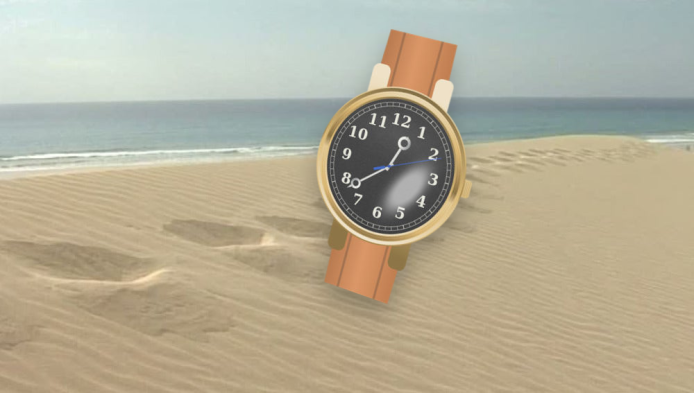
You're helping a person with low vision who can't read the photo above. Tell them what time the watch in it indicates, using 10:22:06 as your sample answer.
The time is 12:38:11
